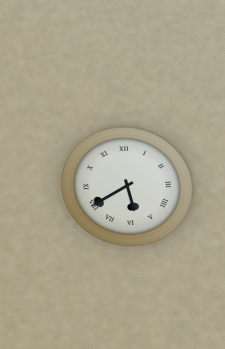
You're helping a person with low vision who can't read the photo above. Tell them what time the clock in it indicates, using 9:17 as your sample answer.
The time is 5:40
